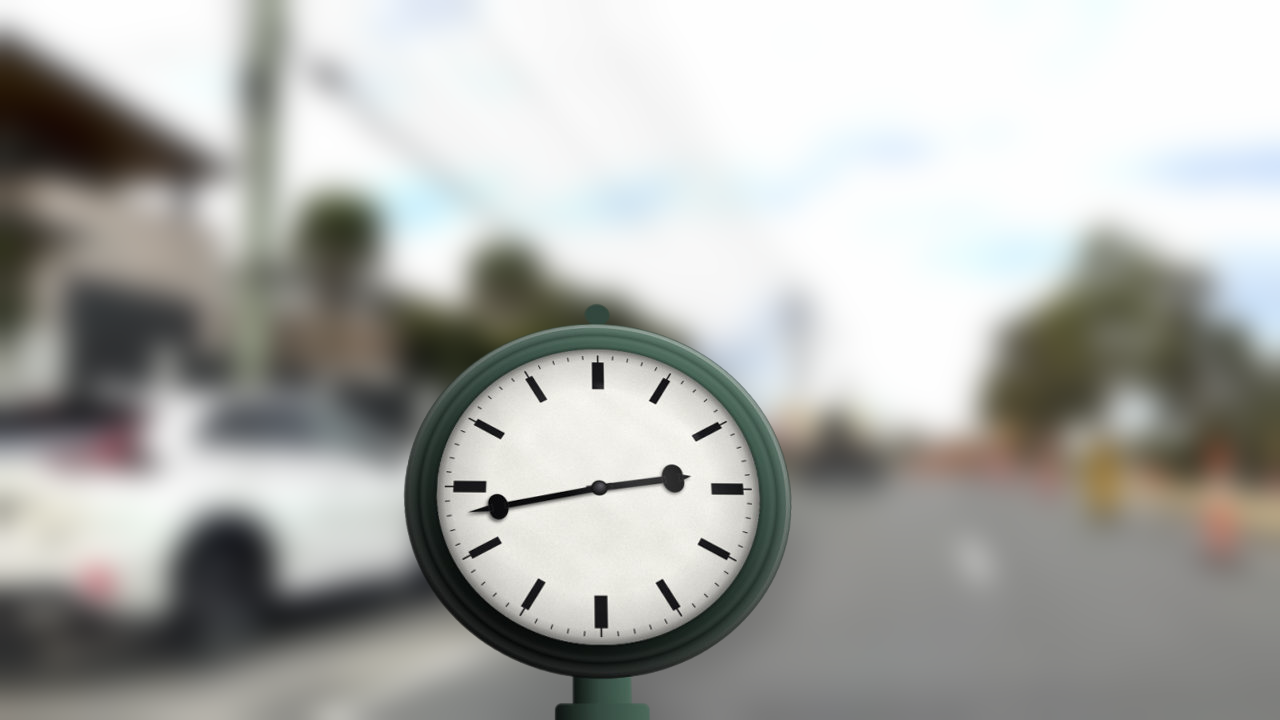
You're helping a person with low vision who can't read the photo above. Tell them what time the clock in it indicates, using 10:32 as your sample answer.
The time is 2:43
